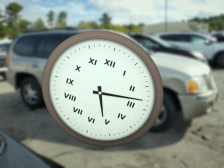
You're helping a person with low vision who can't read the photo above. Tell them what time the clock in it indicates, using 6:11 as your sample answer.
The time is 5:13
